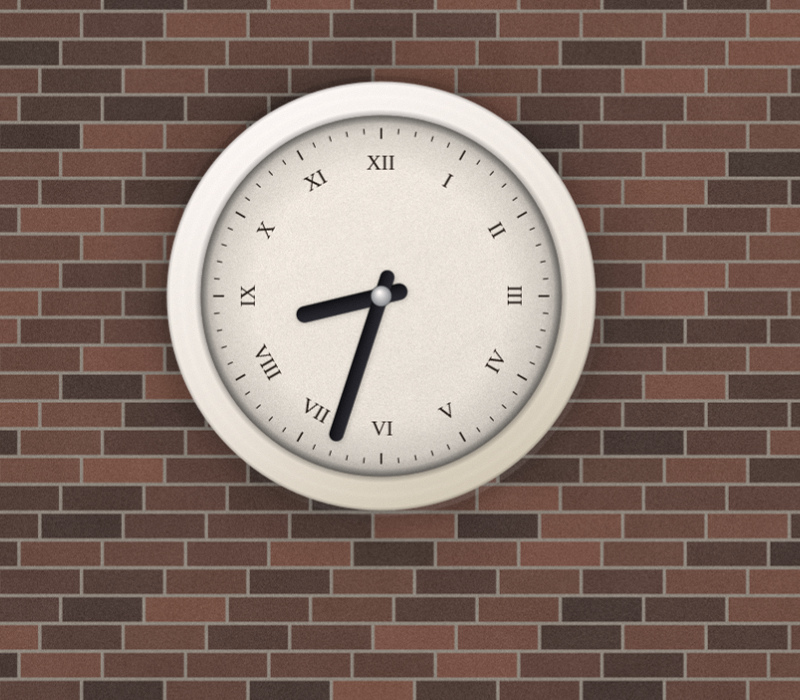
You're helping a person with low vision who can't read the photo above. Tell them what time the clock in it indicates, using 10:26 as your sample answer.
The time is 8:33
